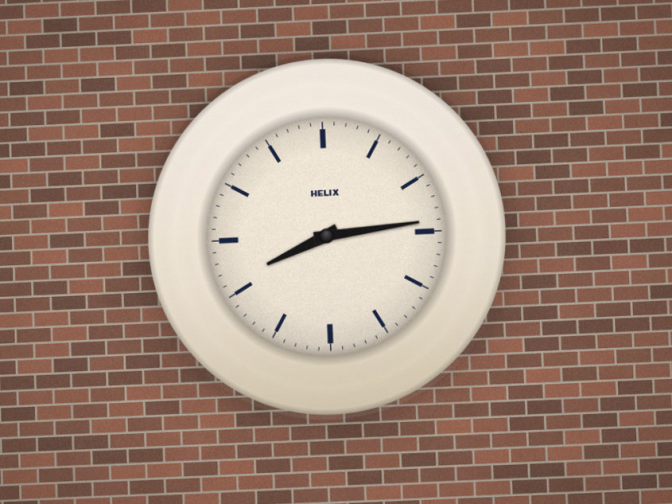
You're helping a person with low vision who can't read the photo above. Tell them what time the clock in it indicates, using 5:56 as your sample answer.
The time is 8:14
